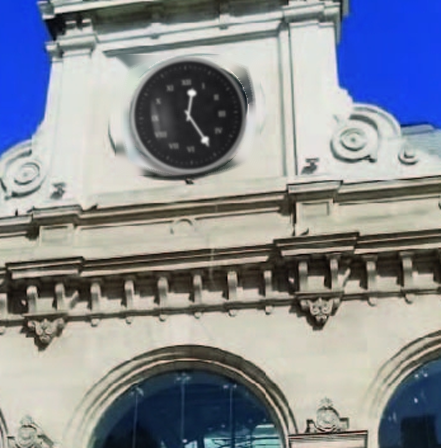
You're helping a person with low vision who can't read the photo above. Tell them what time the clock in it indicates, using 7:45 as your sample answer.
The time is 12:25
